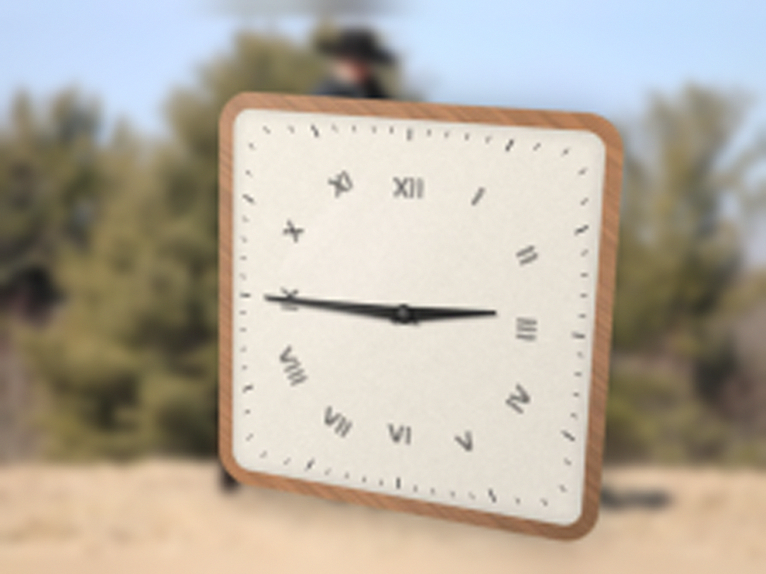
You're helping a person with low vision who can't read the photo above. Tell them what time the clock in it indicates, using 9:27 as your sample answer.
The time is 2:45
